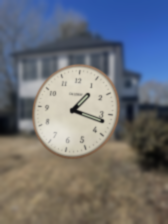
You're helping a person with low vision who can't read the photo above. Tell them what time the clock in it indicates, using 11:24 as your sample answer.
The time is 1:17
